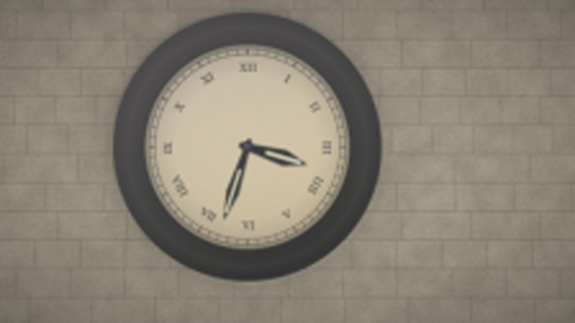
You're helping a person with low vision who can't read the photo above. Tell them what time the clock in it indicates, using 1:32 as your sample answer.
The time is 3:33
